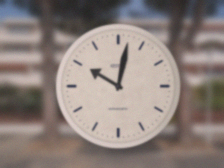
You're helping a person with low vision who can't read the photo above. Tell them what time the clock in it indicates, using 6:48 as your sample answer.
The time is 10:02
